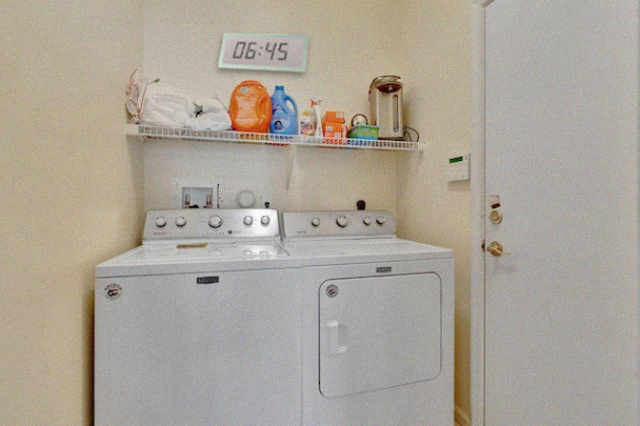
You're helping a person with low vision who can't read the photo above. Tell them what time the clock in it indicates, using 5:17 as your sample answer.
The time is 6:45
